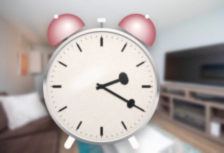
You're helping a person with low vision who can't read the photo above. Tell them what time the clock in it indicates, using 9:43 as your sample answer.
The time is 2:20
